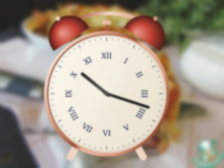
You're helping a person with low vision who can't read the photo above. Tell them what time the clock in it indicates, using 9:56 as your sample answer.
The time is 10:18
